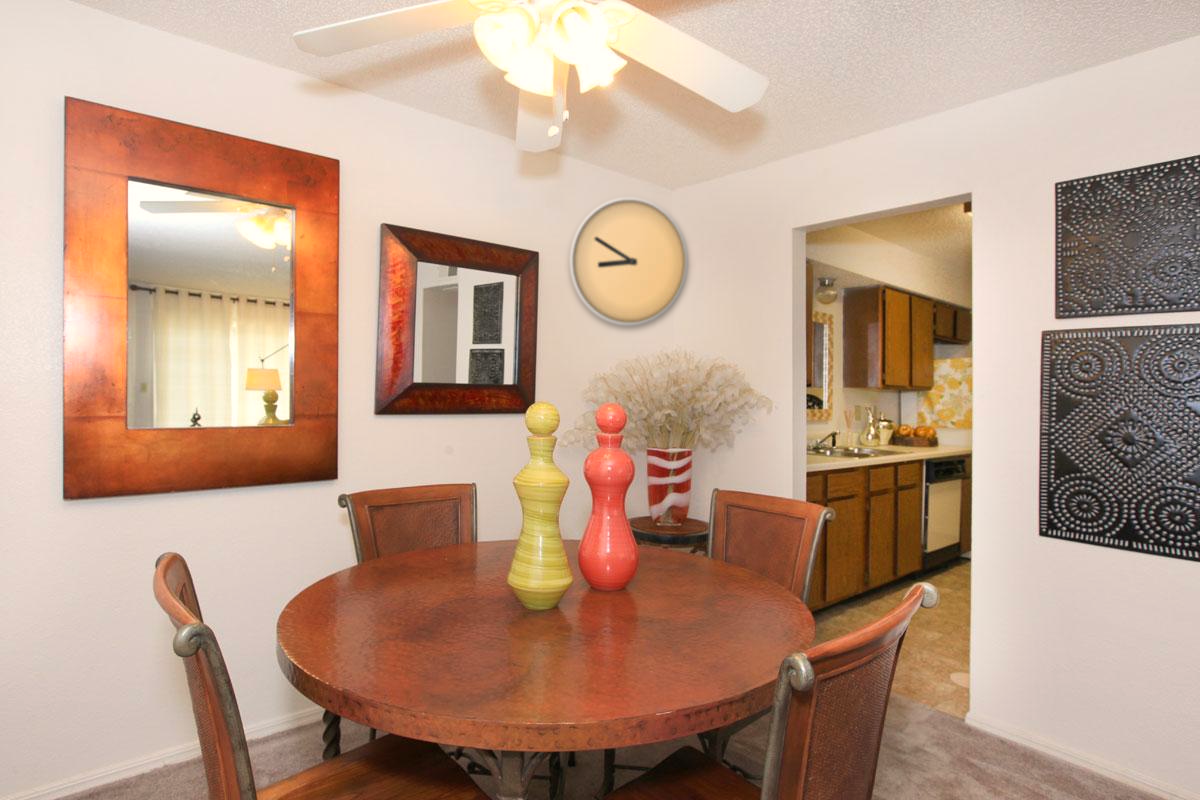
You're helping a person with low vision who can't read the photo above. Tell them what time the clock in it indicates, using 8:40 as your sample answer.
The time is 8:50
